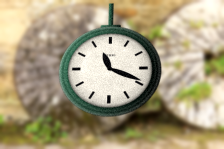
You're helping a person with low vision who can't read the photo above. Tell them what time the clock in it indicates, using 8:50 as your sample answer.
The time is 11:19
